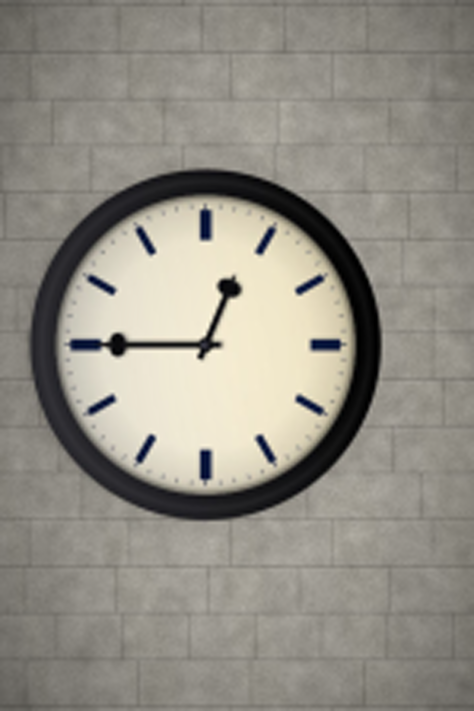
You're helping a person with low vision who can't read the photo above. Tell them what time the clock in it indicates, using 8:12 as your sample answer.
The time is 12:45
